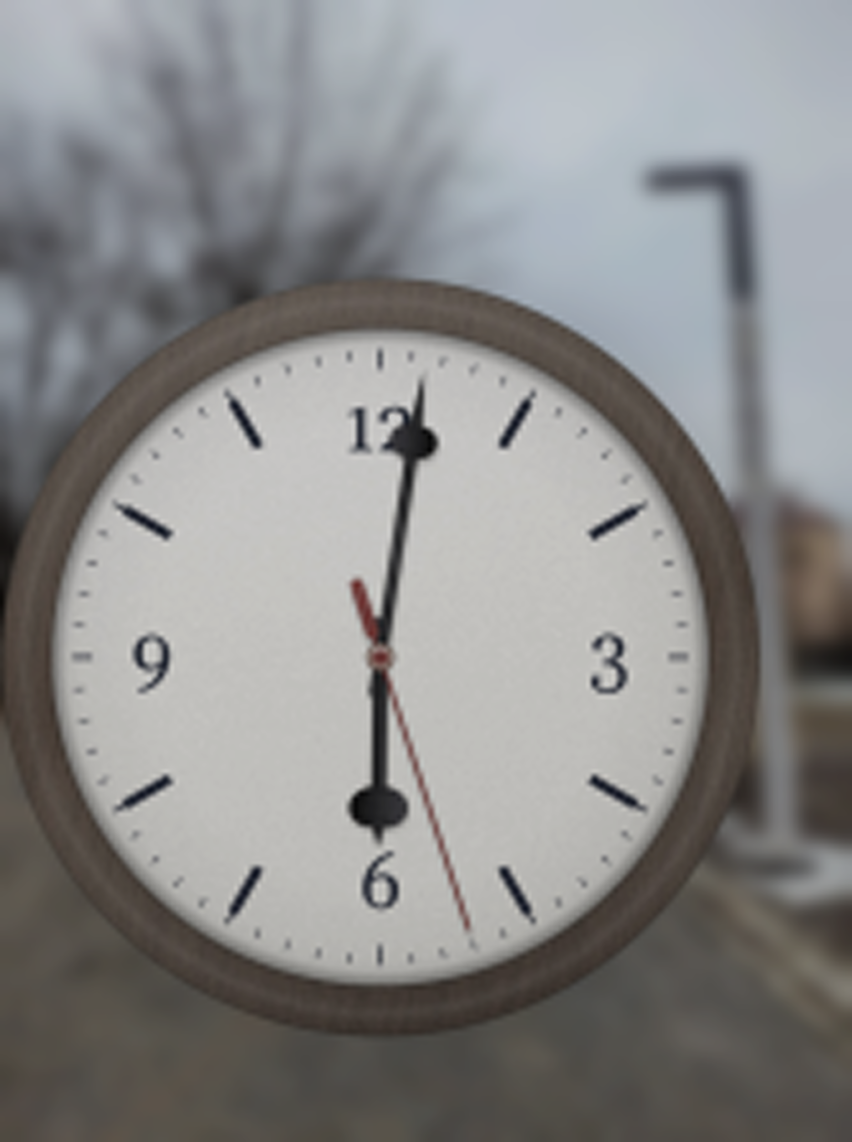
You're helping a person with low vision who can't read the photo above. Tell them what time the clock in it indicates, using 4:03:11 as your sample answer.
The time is 6:01:27
